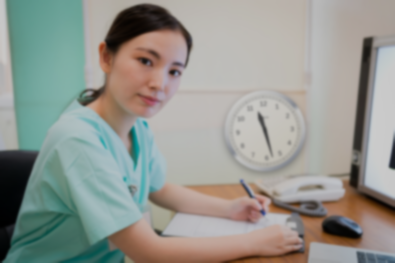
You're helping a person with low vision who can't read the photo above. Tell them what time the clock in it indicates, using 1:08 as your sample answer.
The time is 11:28
